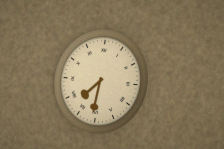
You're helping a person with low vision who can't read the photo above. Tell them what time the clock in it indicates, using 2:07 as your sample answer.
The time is 7:31
